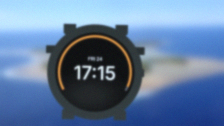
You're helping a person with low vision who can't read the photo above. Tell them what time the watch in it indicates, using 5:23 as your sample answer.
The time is 17:15
